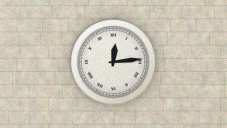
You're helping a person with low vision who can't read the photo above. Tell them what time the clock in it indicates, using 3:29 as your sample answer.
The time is 12:14
